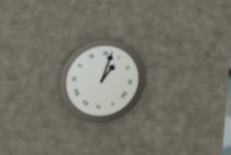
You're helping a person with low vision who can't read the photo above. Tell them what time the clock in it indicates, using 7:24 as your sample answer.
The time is 1:02
